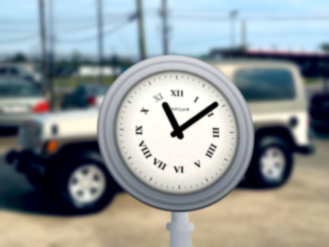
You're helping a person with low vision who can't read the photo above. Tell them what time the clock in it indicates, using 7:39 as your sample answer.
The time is 11:09
